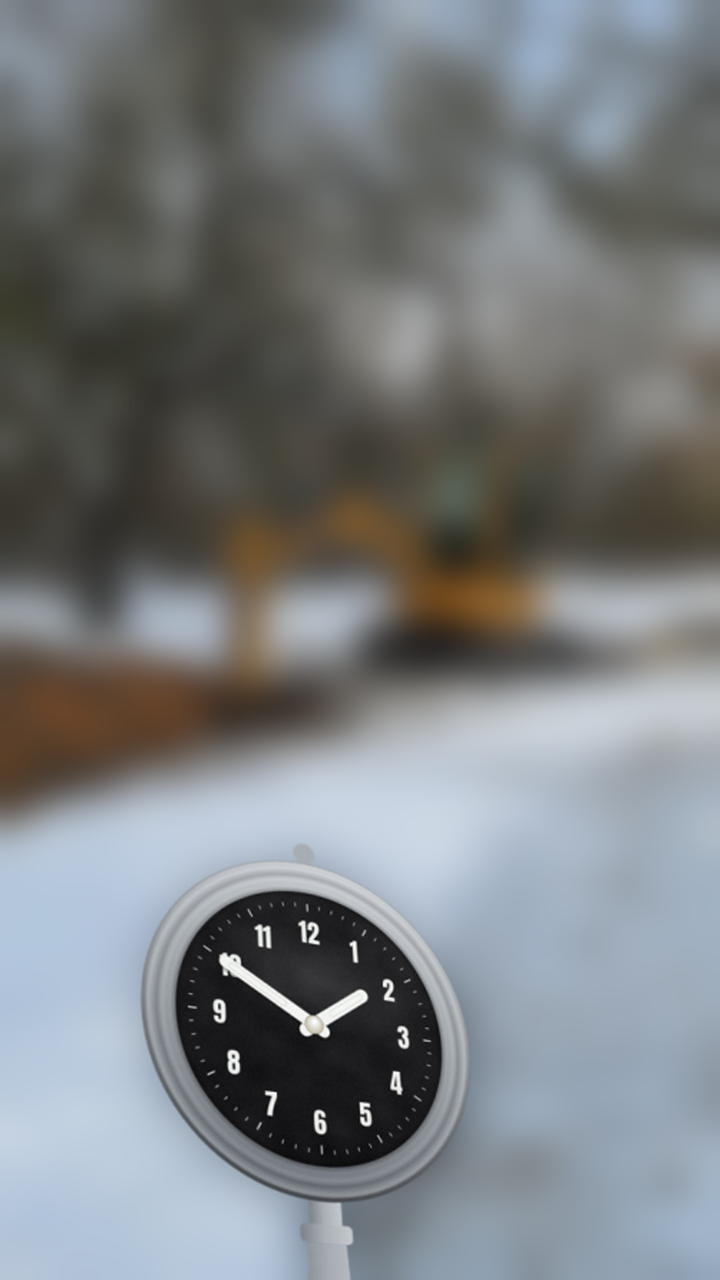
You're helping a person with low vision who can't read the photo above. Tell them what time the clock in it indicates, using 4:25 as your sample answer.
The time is 1:50
